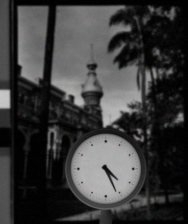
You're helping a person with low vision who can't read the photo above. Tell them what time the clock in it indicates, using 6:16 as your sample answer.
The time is 4:26
